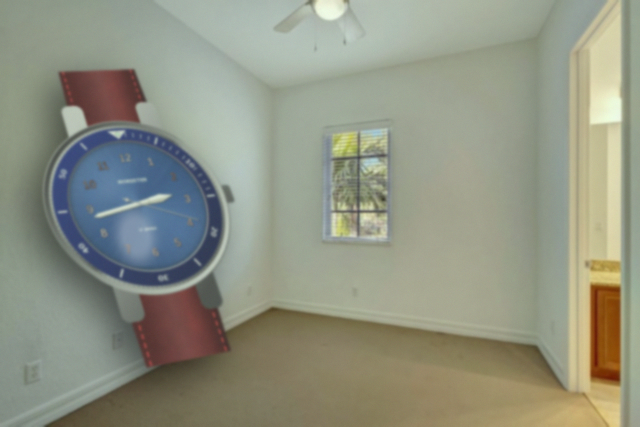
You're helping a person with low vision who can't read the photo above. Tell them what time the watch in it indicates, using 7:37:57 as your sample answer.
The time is 2:43:19
